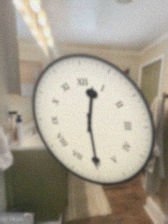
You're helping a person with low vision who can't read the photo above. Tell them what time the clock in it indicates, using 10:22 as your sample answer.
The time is 12:30
